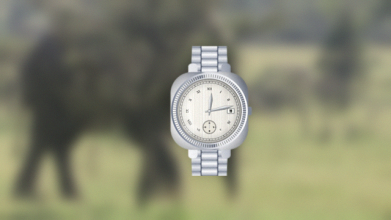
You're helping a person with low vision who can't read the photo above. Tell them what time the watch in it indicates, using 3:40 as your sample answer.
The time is 12:13
